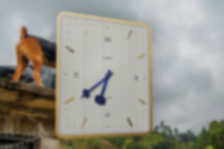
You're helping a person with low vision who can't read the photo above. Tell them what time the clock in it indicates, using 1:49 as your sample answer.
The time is 6:39
